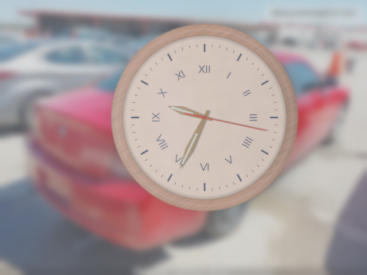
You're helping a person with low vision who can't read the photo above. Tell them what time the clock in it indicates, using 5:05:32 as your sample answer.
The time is 9:34:17
